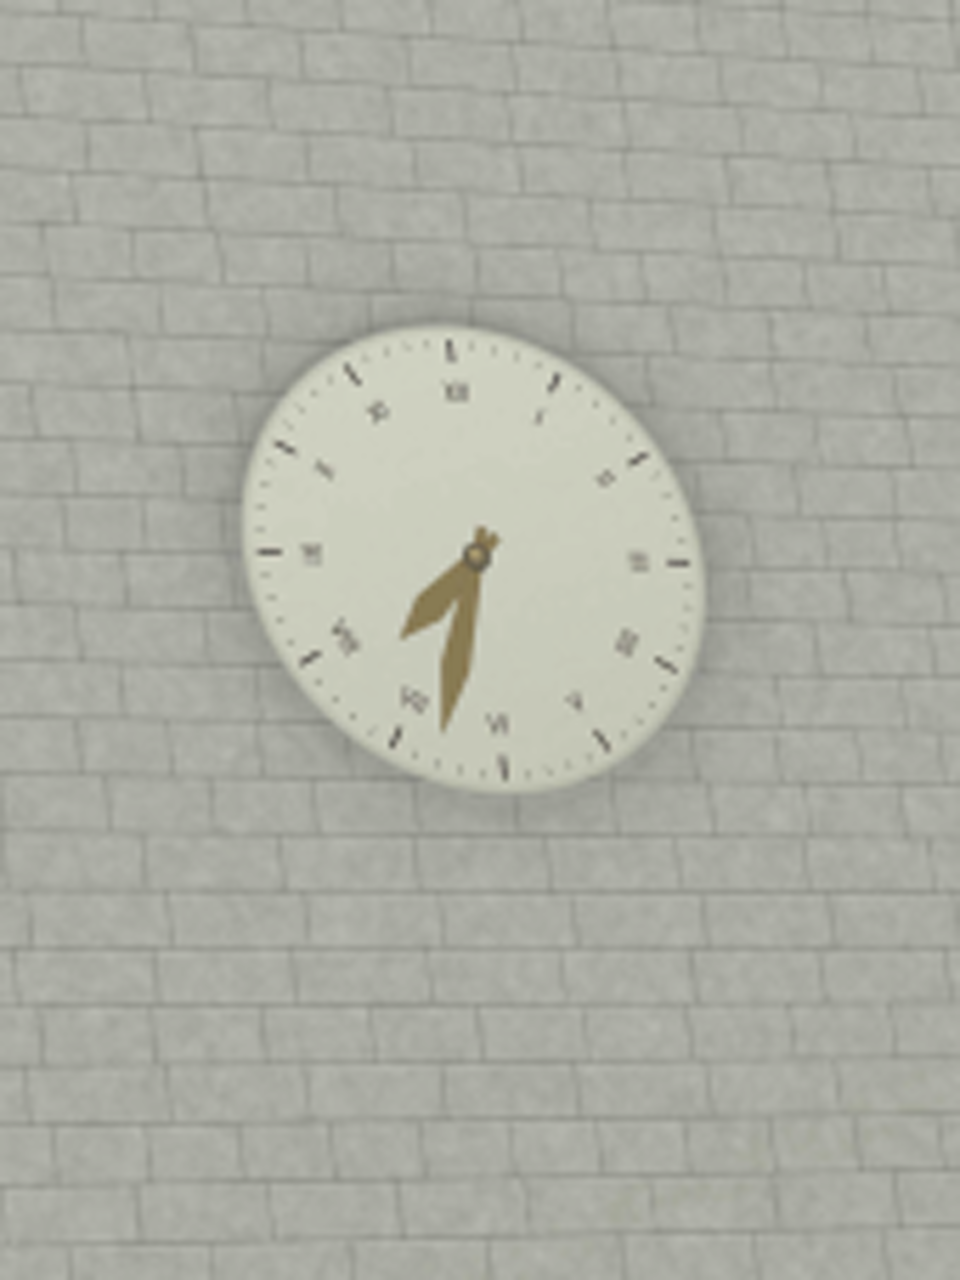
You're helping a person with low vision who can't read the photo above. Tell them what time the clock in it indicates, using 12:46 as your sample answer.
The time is 7:33
